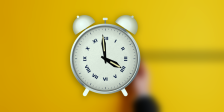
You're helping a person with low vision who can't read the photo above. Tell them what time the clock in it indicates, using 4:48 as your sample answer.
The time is 3:59
